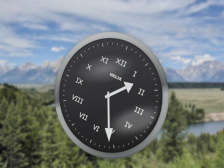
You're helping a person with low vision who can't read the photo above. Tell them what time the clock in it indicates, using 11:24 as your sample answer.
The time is 1:26
